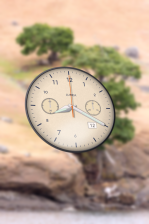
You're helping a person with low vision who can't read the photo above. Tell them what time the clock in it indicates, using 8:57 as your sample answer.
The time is 8:20
